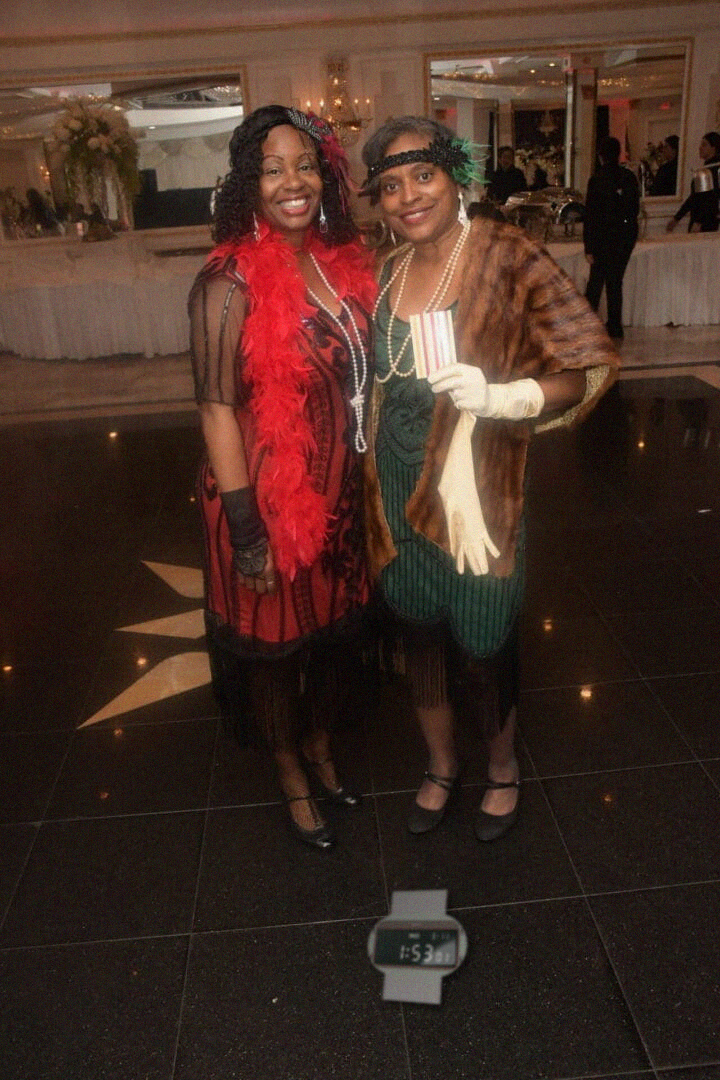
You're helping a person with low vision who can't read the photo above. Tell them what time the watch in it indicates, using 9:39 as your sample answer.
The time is 1:53
